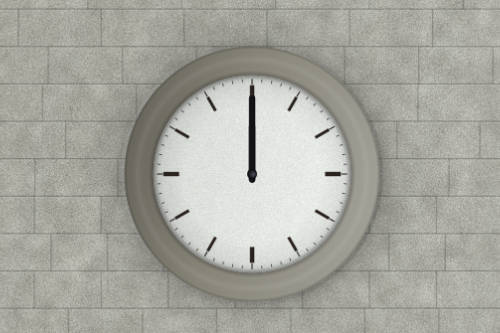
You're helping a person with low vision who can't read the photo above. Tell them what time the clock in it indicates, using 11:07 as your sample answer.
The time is 12:00
